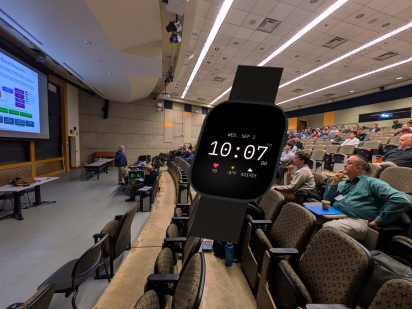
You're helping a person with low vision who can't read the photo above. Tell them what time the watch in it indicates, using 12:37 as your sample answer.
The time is 10:07
